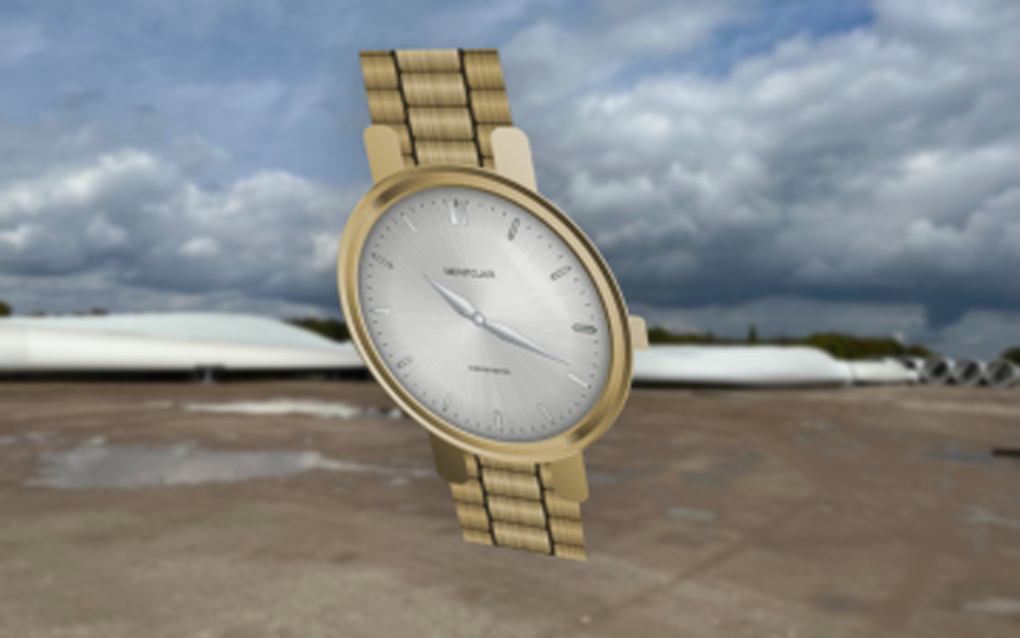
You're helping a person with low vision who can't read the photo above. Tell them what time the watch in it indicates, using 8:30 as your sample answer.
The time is 10:19
